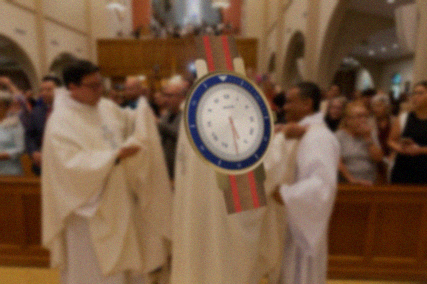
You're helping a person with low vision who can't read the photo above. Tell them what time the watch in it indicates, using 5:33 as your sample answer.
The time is 5:30
